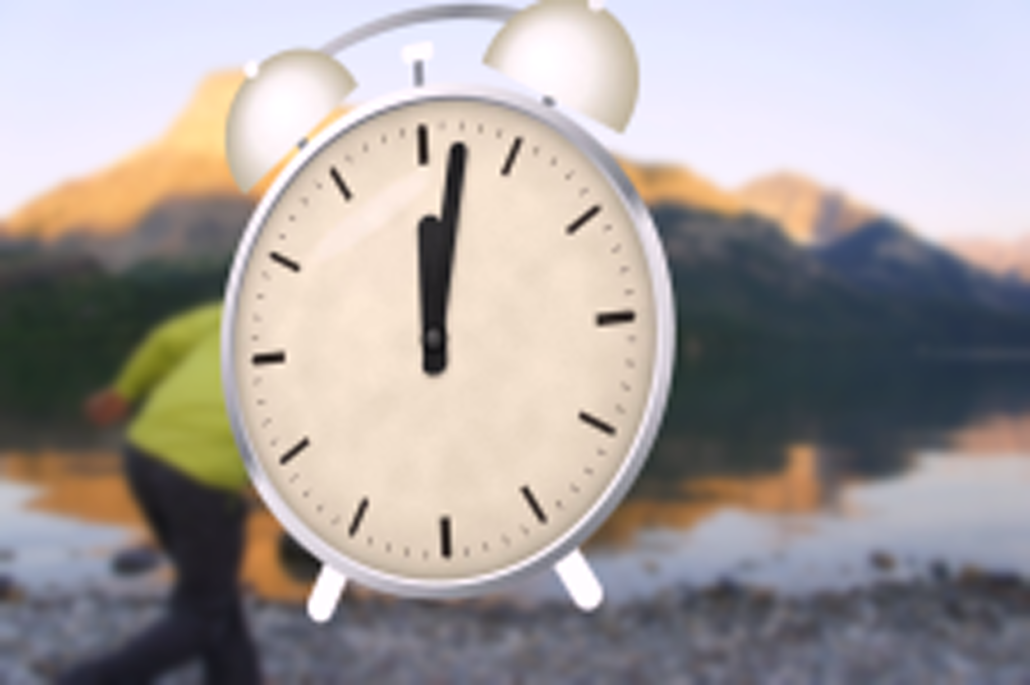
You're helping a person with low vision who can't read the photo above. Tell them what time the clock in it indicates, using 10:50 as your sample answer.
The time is 12:02
